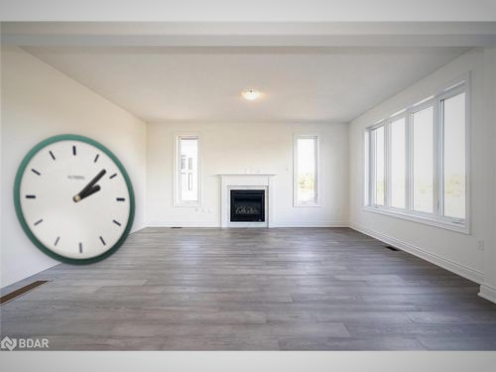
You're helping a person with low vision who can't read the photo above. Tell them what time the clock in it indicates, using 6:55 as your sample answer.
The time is 2:08
